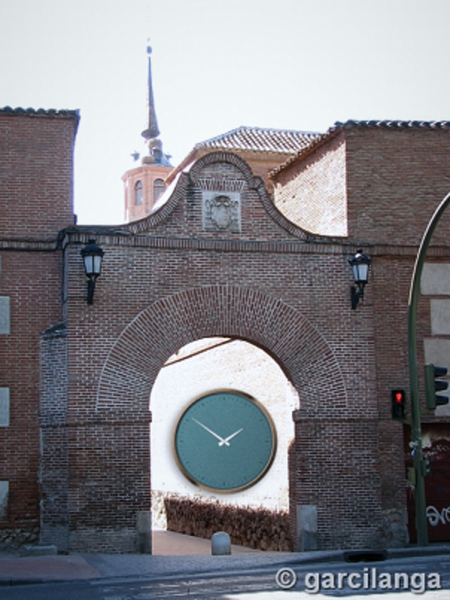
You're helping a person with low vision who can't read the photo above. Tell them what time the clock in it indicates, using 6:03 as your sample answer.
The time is 1:51
